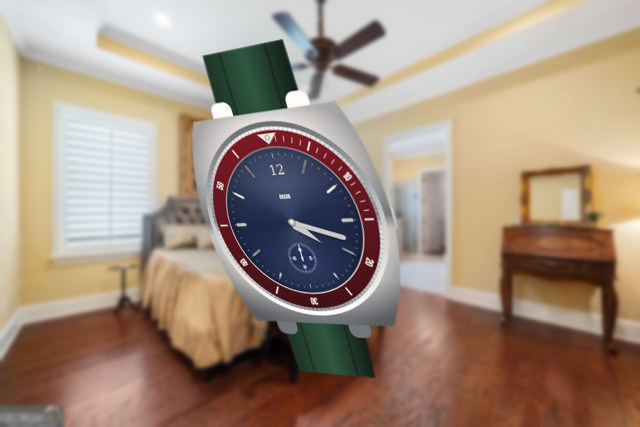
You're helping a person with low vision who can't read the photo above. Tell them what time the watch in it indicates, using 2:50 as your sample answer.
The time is 4:18
